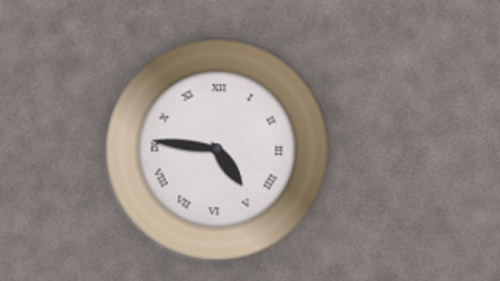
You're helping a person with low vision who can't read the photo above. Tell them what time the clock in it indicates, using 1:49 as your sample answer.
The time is 4:46
